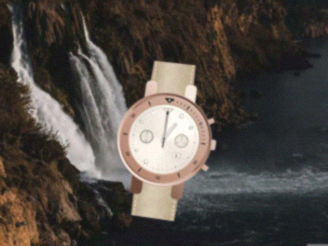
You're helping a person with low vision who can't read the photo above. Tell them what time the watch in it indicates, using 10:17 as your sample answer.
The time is 1:00
